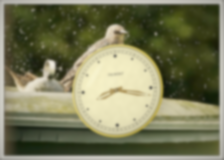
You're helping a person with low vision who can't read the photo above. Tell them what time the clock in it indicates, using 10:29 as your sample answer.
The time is 8:17
